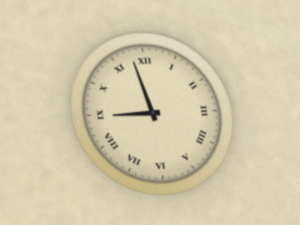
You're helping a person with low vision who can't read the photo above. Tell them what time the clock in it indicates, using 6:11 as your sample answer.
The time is 8:58
